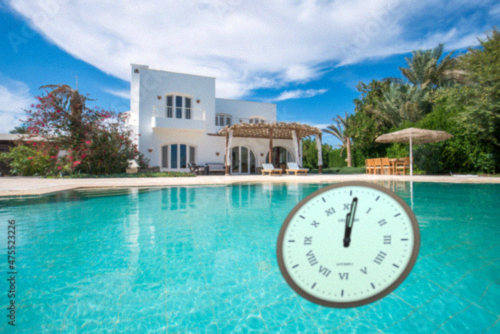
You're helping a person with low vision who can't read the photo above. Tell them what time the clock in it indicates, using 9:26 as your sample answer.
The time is 12:01
